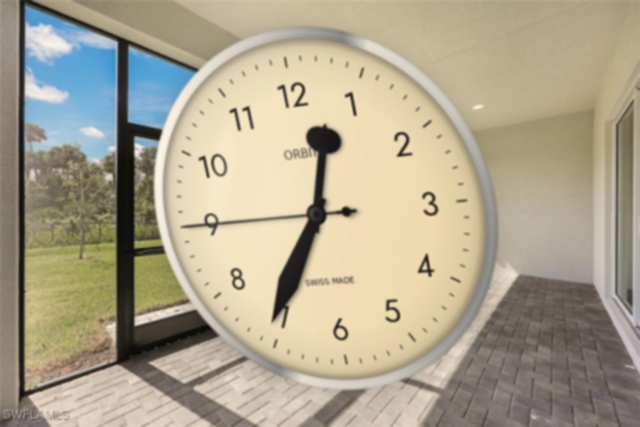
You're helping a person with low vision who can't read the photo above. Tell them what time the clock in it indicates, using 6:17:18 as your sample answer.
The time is 12:35:45
